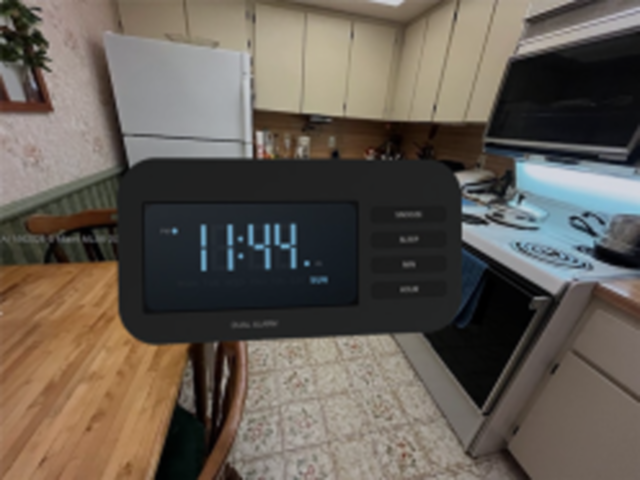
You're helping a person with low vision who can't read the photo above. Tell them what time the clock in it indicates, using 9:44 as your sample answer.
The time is 11:44
